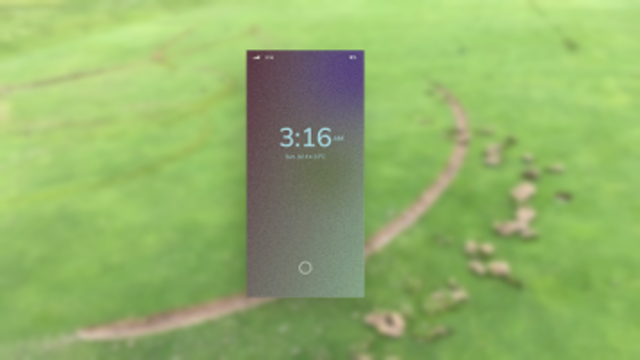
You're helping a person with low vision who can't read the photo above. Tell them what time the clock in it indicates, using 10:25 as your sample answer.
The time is 3:16
